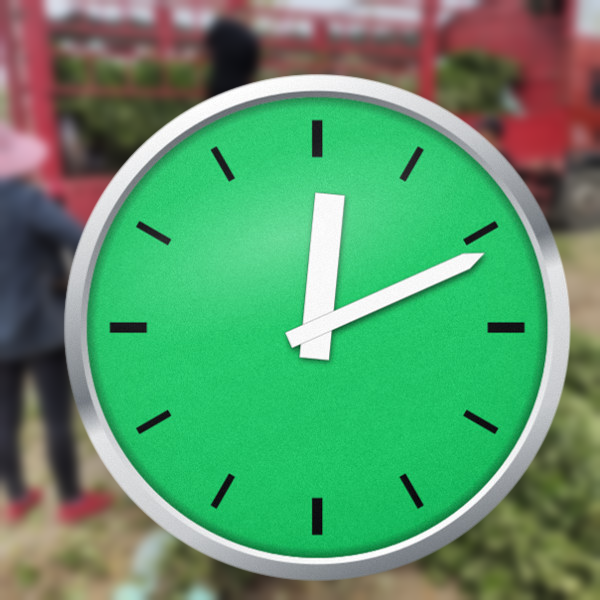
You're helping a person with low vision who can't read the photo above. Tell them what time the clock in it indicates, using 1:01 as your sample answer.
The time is 12:11
